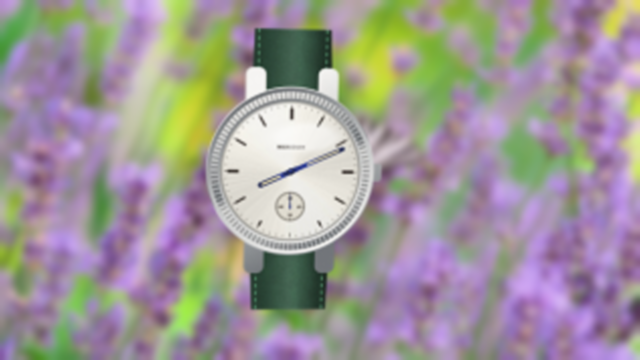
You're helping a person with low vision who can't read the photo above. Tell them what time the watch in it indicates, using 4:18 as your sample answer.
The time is 8:11
